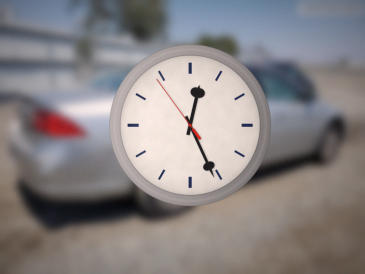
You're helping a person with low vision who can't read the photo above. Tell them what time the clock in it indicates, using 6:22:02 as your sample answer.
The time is 12:25:54
